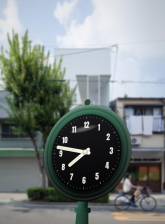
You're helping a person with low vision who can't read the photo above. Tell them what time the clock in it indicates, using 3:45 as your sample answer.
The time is 7:47
